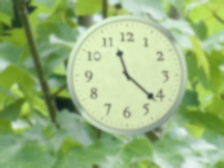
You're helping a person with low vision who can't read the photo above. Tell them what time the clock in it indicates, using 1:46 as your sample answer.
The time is 11:22
